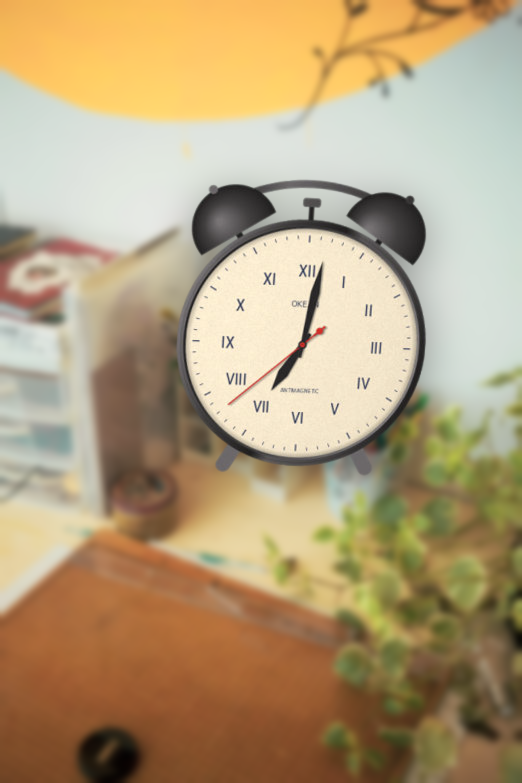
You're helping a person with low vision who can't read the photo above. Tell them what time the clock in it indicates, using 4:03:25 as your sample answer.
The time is 7:01:38
